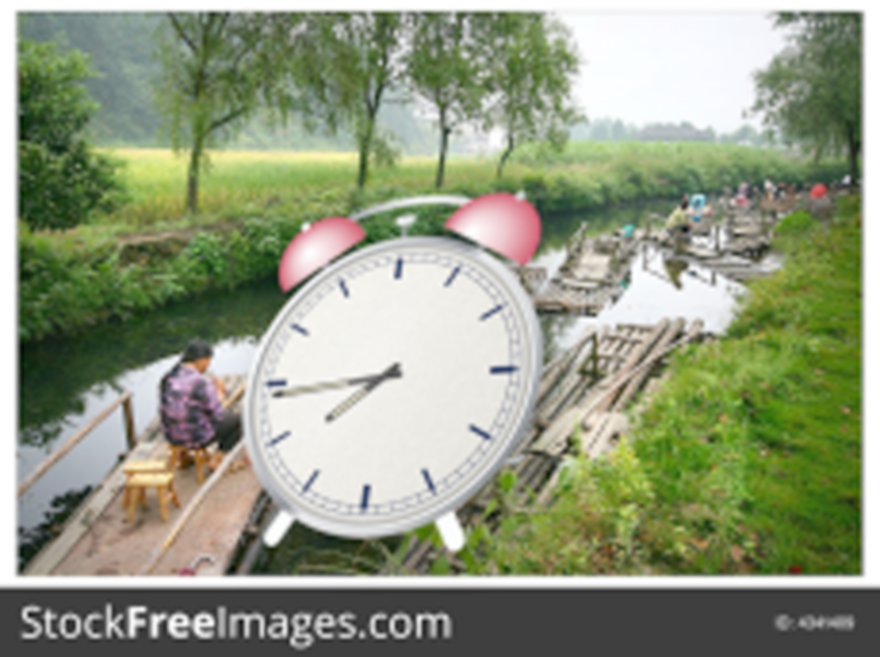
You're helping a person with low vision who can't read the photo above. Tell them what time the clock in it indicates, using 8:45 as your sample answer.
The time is 7:44
